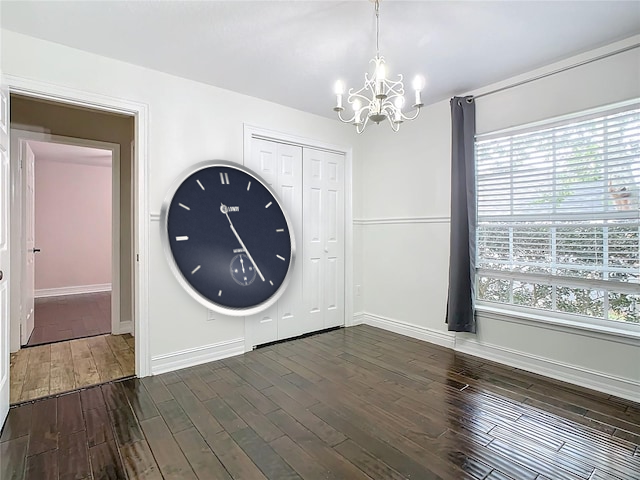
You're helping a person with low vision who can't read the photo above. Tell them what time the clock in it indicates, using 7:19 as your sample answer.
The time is 11:26
